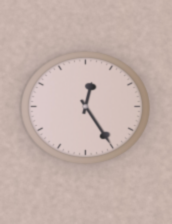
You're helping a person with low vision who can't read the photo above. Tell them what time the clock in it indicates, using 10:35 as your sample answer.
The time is 12:25
